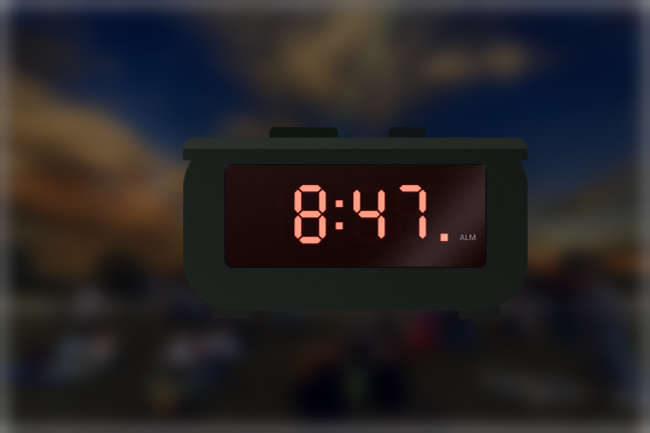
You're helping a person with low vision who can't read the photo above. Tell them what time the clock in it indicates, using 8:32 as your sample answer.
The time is 8:47
